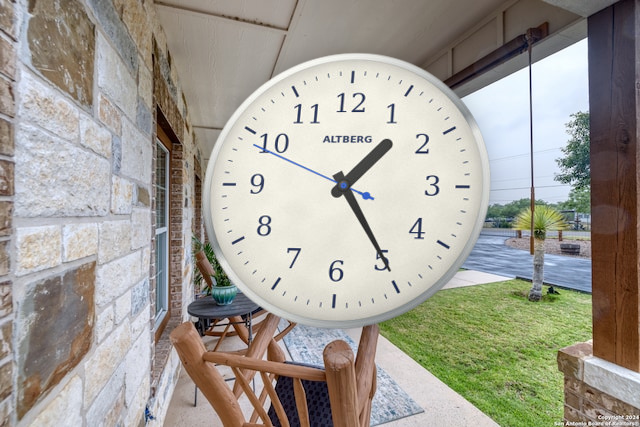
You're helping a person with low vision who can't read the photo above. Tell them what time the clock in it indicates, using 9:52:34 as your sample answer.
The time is 1:24:49
